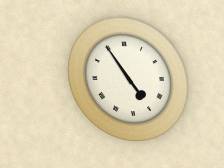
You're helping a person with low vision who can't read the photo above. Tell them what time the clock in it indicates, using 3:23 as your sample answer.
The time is 4:55
